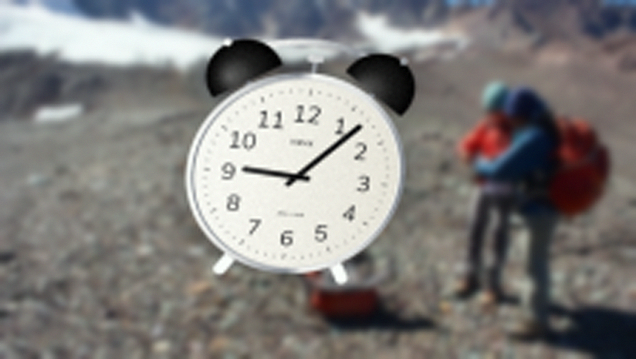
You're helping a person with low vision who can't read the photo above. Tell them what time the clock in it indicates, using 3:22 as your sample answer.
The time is 9:07
